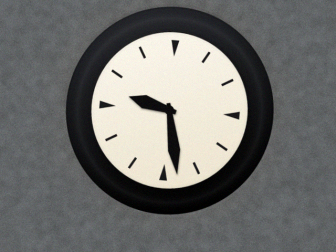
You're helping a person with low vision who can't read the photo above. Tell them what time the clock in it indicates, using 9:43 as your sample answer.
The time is 9:28
